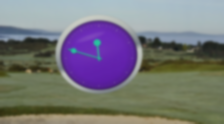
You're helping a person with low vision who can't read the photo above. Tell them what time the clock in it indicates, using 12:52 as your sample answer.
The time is 11:48
